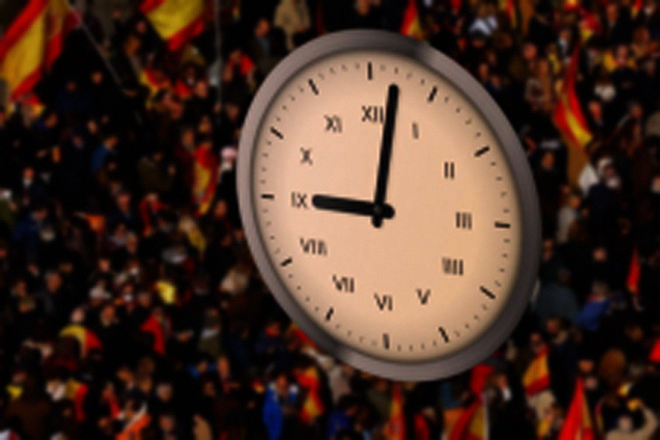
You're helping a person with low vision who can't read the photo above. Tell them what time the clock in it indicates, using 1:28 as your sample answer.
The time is 9:02
